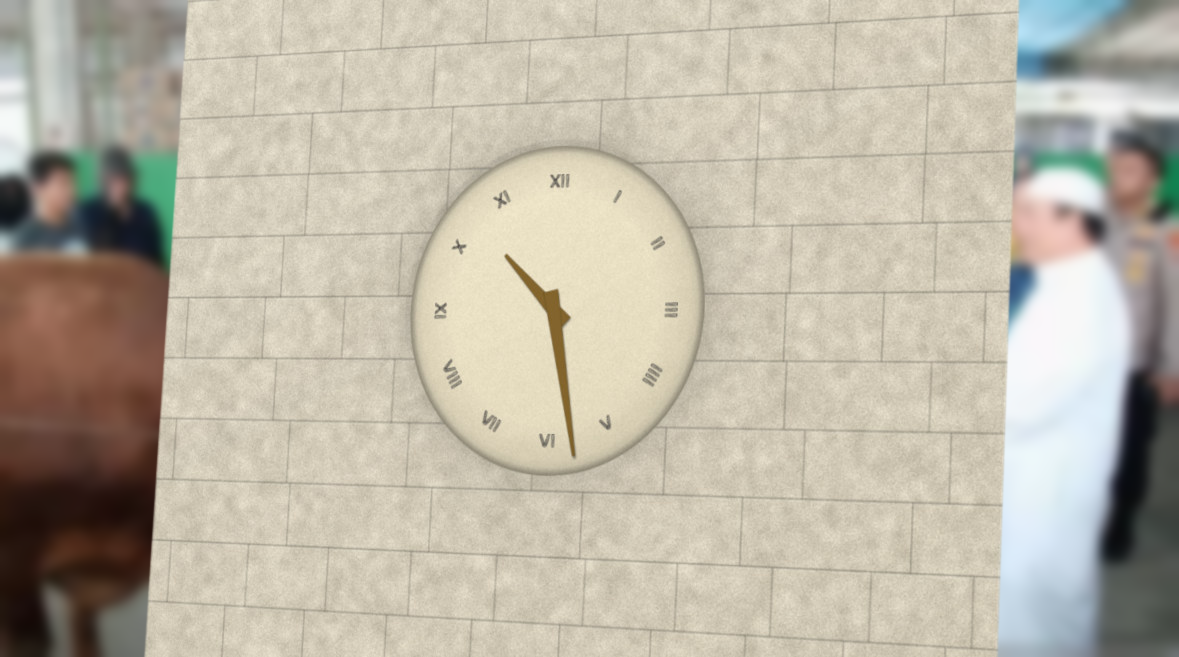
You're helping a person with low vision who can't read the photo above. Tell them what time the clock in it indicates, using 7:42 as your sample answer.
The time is 10:28
